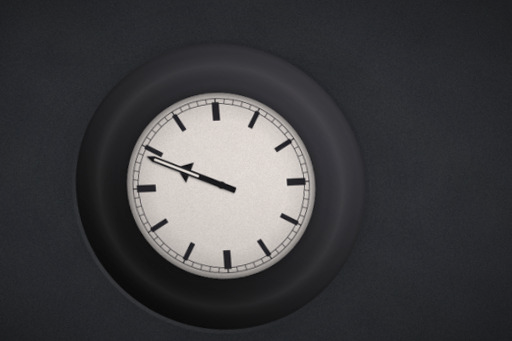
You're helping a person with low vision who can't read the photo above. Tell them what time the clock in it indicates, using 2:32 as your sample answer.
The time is 9:49
